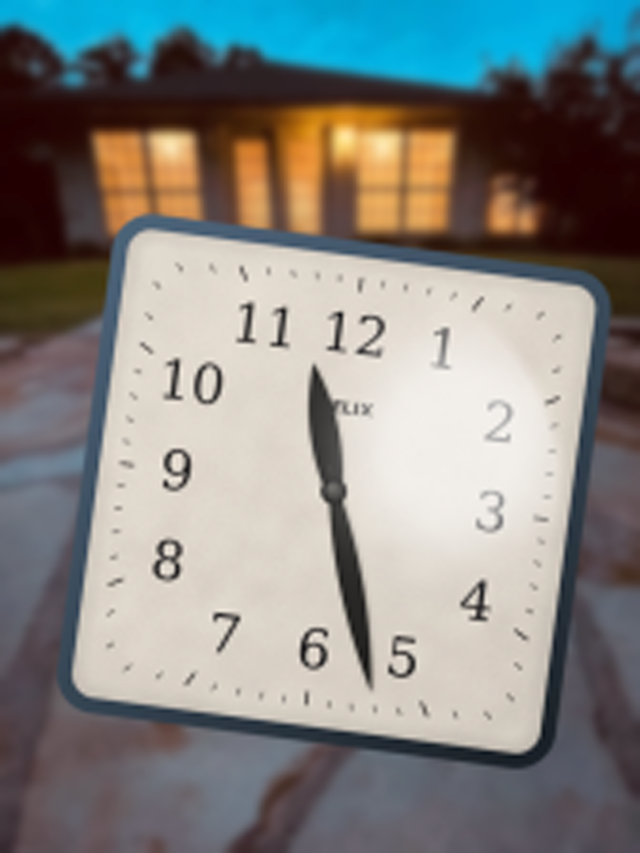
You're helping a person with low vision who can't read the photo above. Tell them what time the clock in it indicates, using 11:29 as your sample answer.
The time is 11:27
